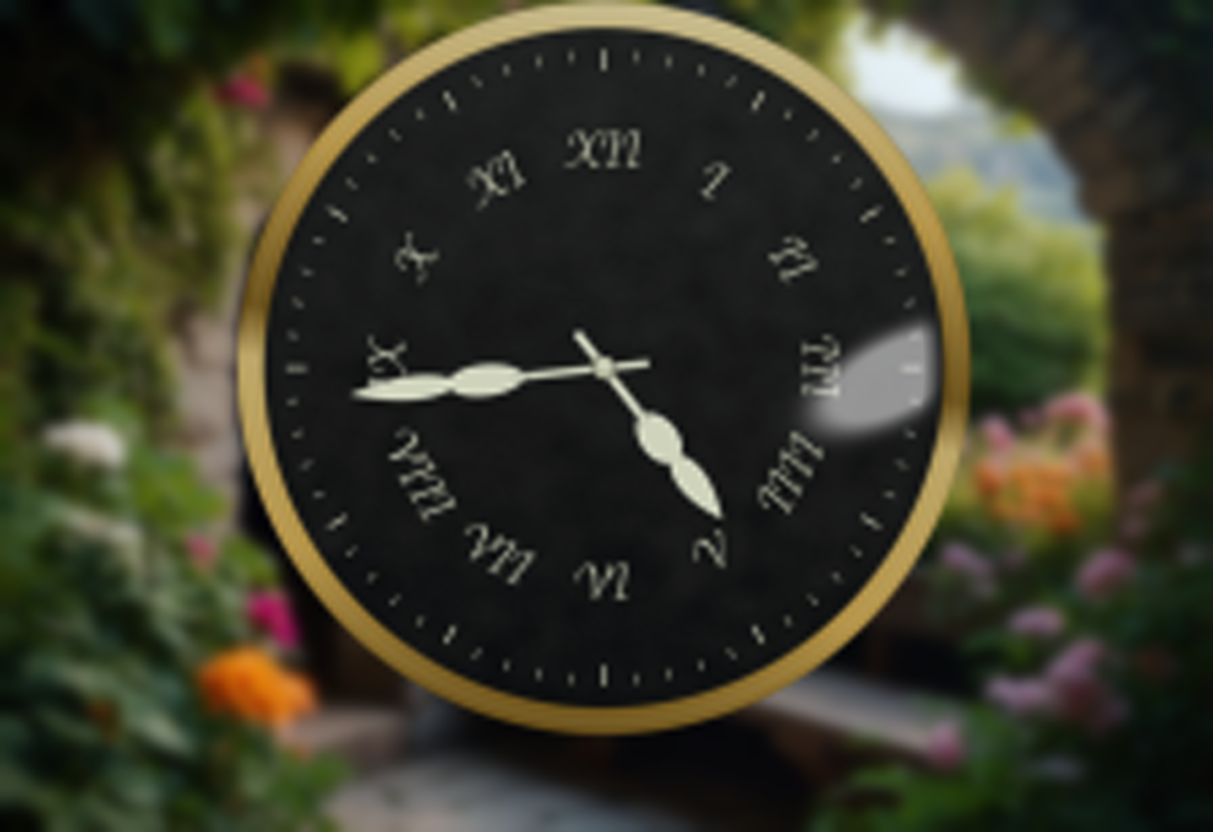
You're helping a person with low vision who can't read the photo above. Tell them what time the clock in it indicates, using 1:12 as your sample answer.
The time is 4:44
